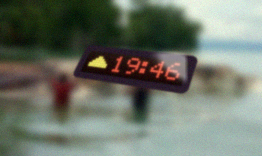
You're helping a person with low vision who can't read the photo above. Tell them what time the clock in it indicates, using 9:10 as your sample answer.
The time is 19:46
